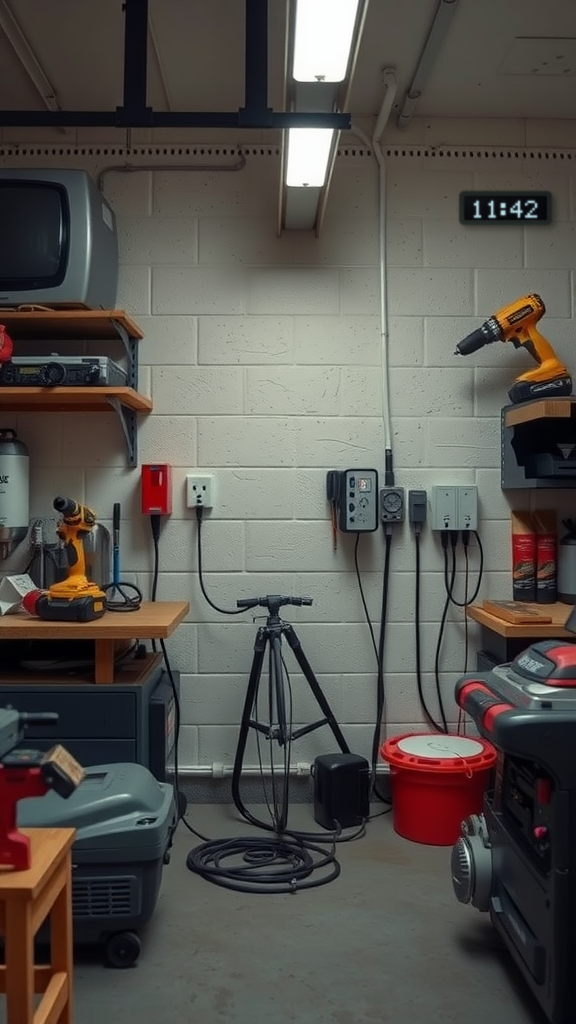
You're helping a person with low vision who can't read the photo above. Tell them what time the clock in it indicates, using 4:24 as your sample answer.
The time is 11:42
